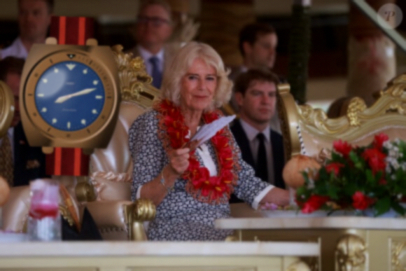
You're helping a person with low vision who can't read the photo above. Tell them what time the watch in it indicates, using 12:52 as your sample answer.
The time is 8:12
